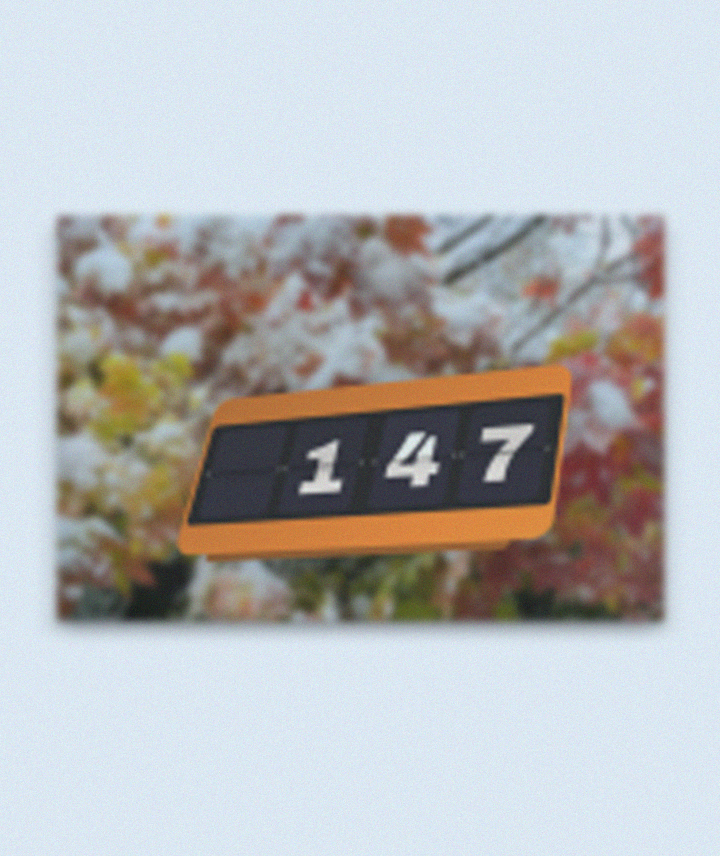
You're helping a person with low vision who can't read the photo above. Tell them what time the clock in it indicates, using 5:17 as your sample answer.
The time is 1:47
